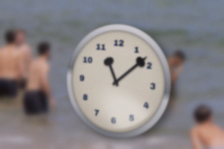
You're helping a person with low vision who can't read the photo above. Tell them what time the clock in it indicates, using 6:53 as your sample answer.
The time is 11:08
